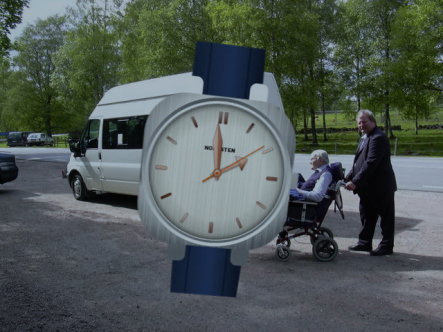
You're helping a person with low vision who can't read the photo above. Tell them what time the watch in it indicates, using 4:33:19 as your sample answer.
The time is 1:59:09
